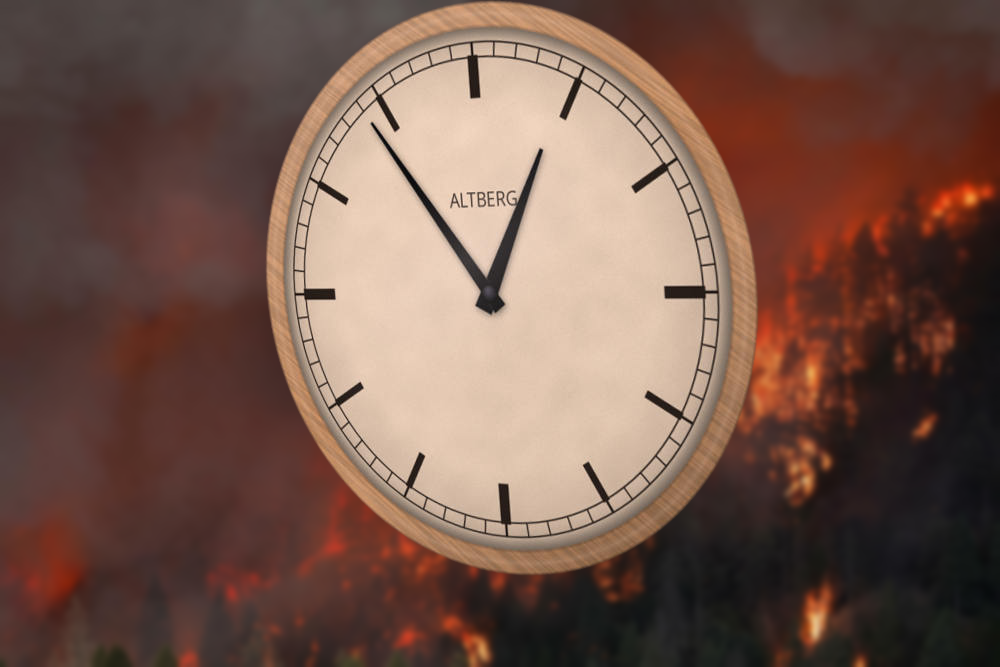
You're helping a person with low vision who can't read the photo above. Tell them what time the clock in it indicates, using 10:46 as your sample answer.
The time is 12:54
